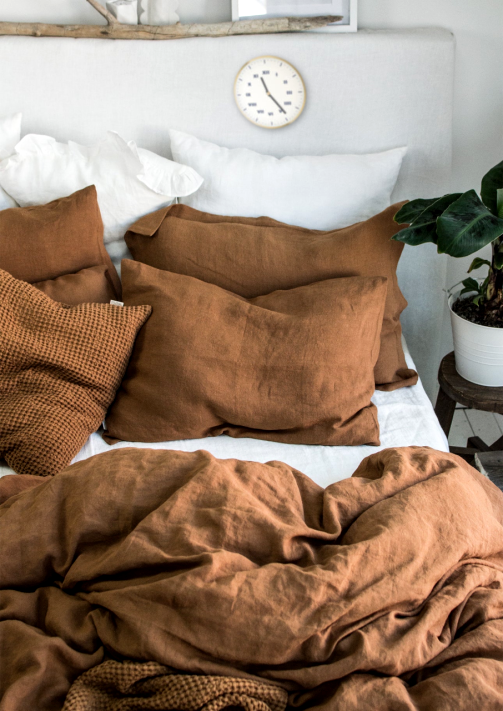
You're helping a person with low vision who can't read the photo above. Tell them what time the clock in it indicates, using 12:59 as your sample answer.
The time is 11:24
